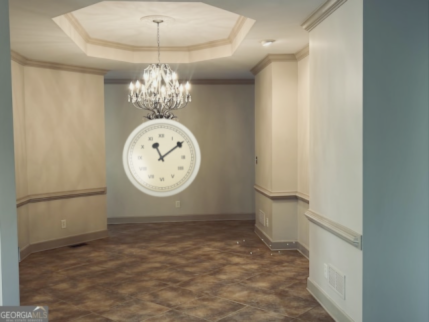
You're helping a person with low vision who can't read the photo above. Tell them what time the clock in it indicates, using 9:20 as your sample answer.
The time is 11:09
